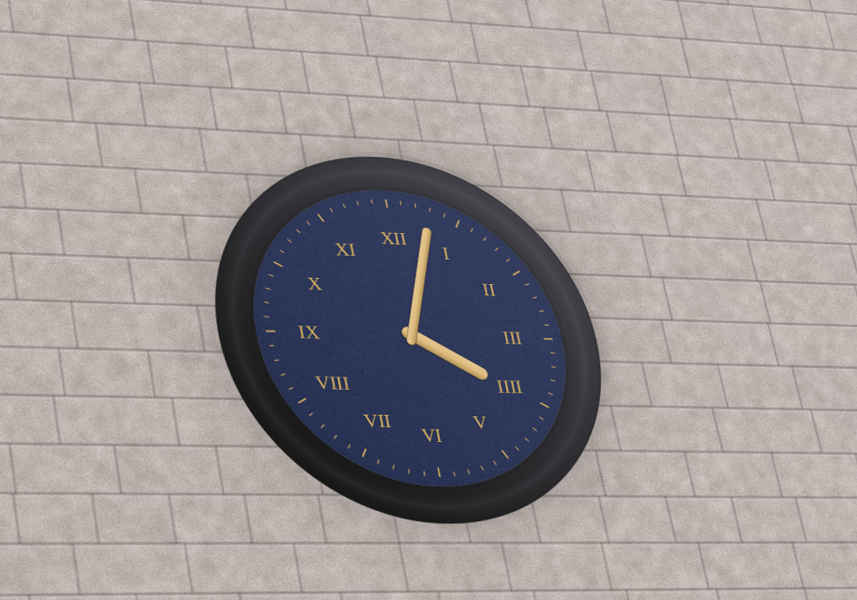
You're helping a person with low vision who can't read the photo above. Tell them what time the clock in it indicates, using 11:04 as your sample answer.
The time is 4:03
